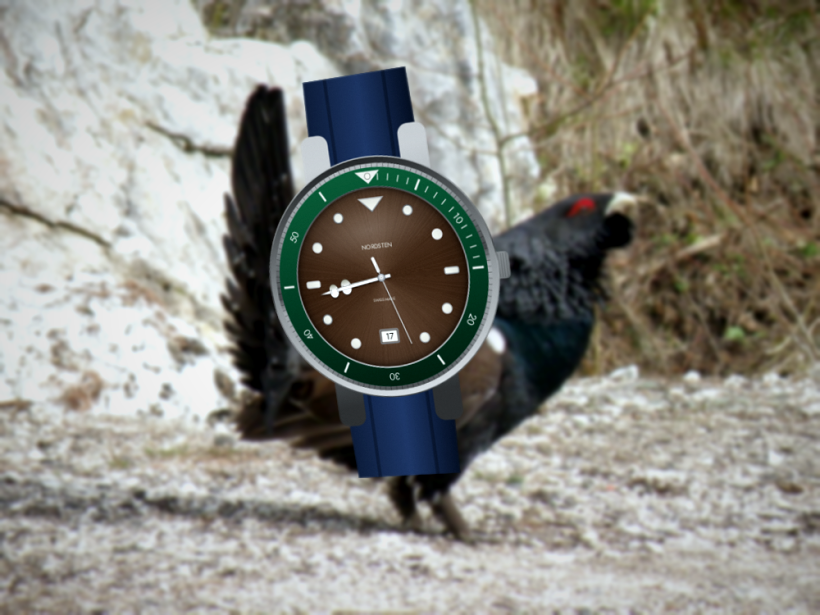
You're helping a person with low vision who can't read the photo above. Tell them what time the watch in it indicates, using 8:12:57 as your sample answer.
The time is 8:43:27
